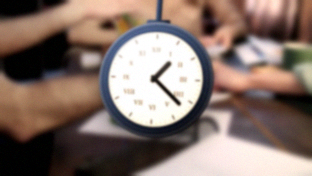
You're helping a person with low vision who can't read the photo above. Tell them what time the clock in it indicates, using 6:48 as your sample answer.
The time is 1:22
